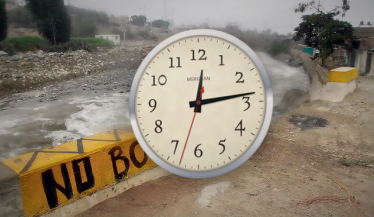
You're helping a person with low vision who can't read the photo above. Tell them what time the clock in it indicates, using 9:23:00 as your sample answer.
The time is 12:13:33
